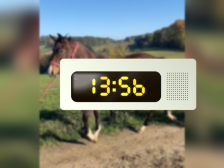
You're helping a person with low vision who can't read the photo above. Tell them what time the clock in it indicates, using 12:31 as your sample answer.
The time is 13:56
